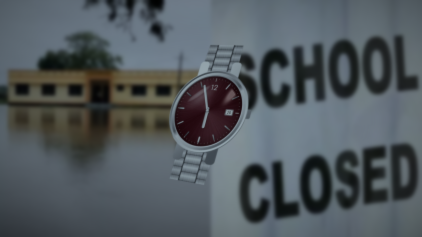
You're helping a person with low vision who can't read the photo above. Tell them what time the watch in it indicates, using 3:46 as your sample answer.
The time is 5:56
